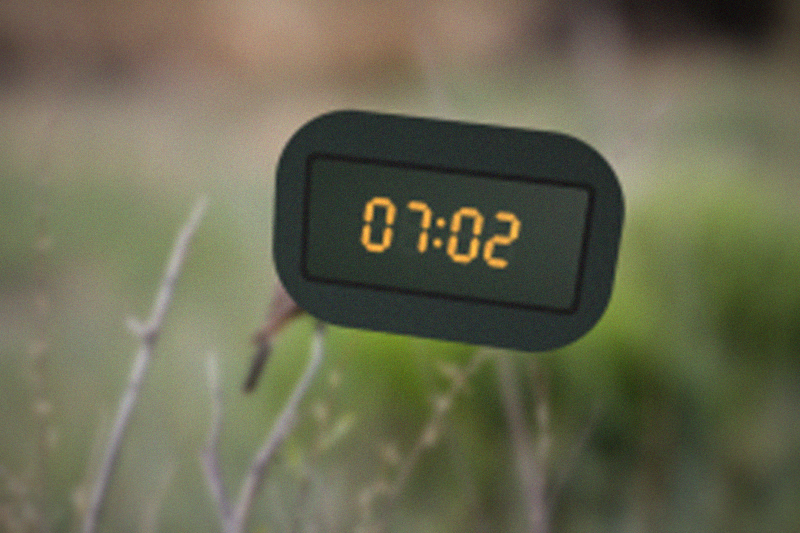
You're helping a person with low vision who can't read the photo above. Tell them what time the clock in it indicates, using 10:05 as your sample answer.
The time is 7:02
